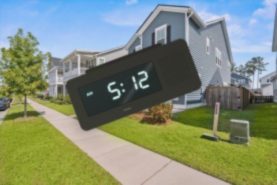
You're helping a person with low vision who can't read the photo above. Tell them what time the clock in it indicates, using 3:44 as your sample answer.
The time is 5:12
